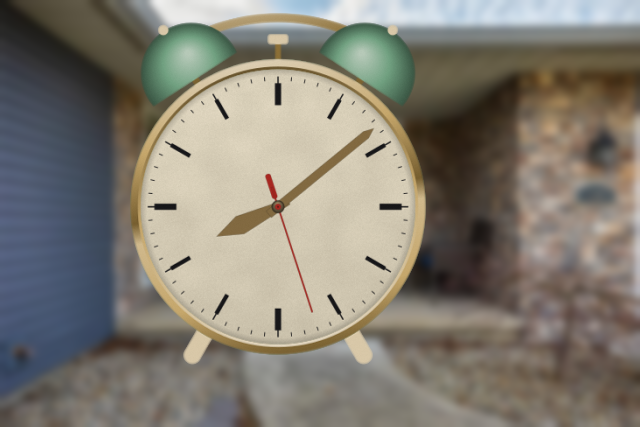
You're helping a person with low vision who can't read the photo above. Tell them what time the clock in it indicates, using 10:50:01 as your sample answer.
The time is 8:08:27
